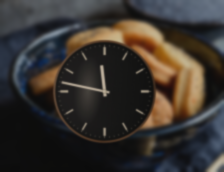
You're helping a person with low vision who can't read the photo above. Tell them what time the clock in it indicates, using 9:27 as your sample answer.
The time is 11:47
